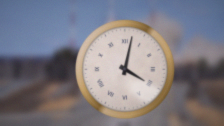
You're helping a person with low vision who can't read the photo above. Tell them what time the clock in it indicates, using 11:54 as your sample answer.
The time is 4:02
